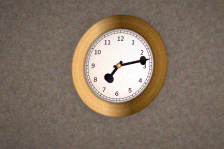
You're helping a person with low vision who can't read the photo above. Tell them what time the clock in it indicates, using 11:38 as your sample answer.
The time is 7:13
